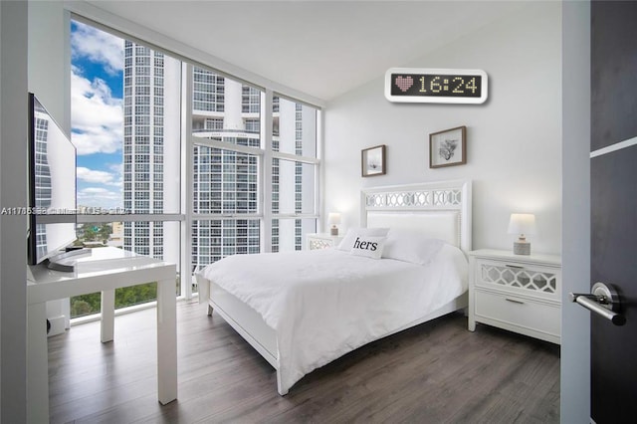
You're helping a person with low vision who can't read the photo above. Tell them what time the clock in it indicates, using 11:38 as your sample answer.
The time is 16:24
